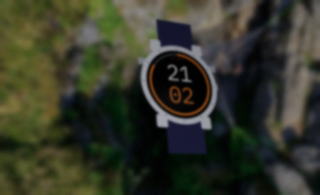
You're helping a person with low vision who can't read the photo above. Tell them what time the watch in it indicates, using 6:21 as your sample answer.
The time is 21:02
